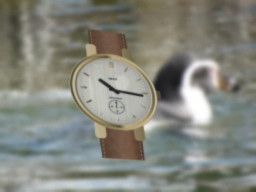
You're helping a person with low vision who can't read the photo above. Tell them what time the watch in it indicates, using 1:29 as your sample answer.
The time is 10:16
